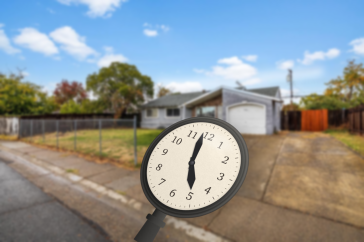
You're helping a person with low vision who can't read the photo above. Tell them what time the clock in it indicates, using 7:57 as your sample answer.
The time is 4:58
